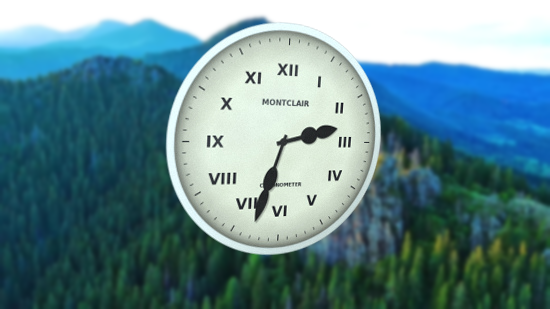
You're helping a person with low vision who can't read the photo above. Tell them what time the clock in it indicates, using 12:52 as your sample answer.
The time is 2:33
